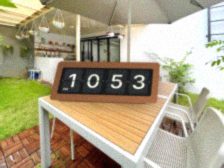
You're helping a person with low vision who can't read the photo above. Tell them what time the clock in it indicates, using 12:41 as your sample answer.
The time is 10:53
